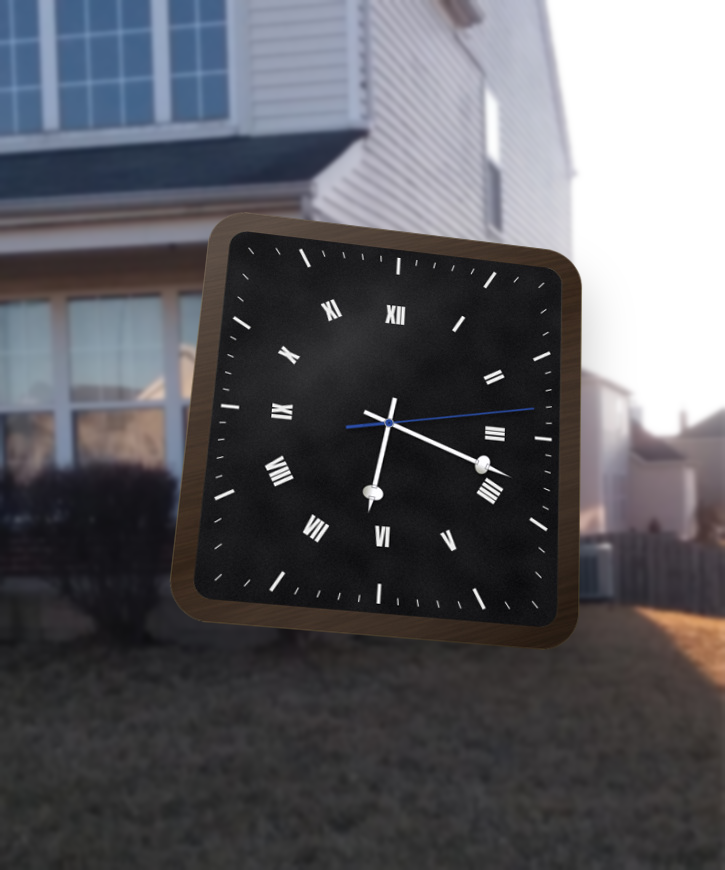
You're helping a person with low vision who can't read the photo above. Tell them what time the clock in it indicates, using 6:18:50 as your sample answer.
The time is 6:18:13
